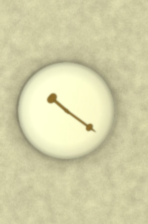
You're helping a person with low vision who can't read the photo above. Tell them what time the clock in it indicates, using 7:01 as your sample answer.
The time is 10:21
